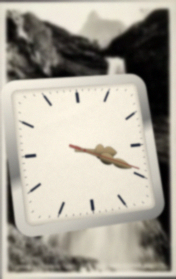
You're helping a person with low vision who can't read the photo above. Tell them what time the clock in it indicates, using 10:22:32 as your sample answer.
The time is 3:19:19
